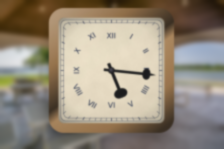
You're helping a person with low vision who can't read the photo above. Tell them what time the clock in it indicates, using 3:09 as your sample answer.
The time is 5:16
